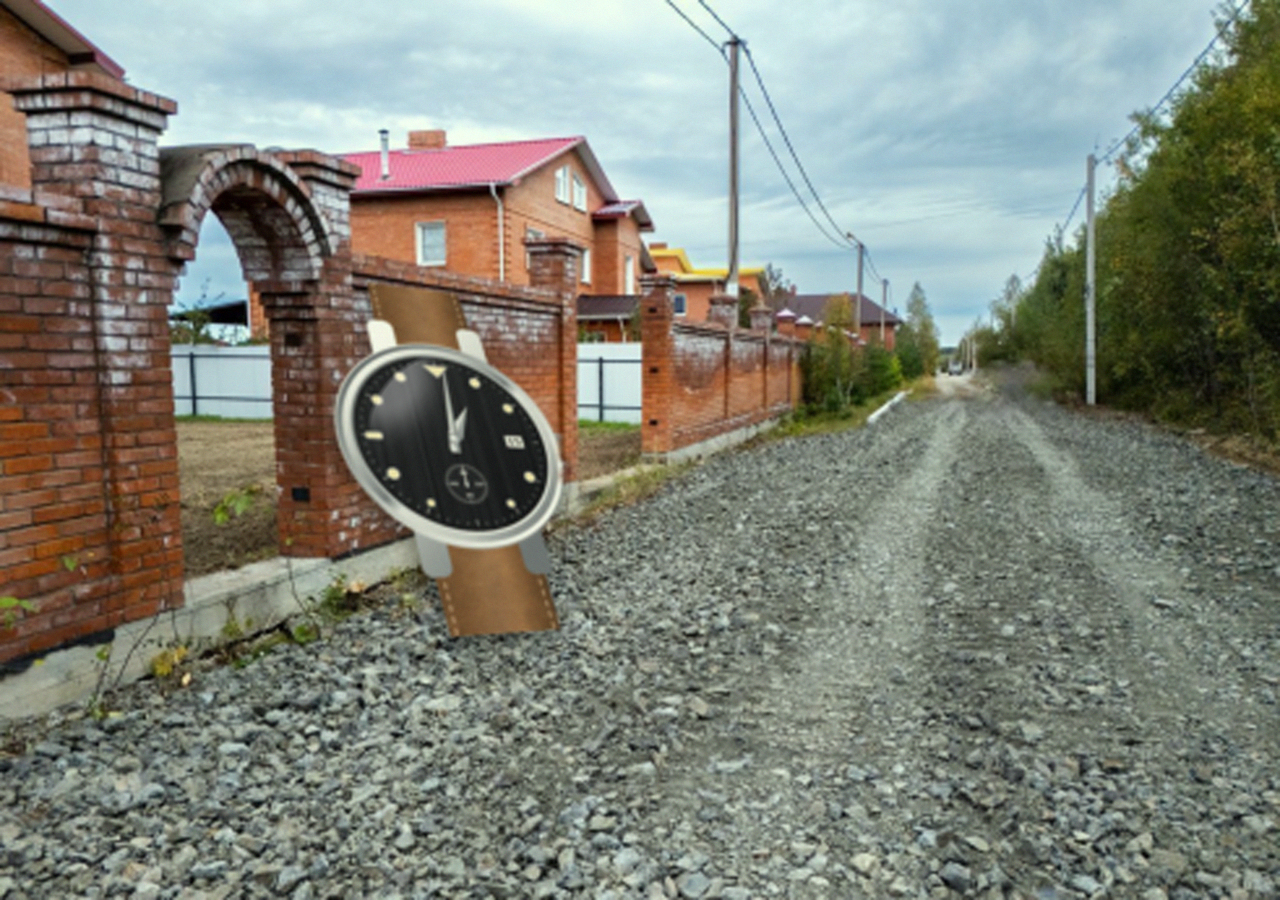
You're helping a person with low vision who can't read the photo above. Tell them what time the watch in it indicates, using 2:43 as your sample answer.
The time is 1:01
